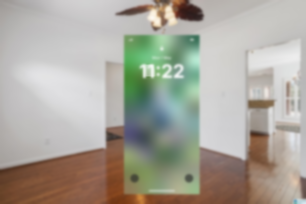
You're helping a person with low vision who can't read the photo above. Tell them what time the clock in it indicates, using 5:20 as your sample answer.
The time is 11:22
